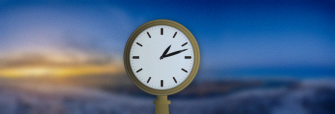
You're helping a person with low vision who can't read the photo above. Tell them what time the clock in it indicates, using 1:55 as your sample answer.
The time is 1:12
